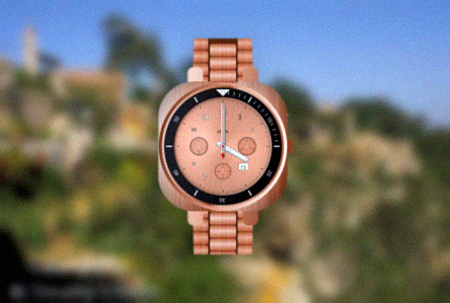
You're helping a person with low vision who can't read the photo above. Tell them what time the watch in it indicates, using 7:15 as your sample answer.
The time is 4:00
